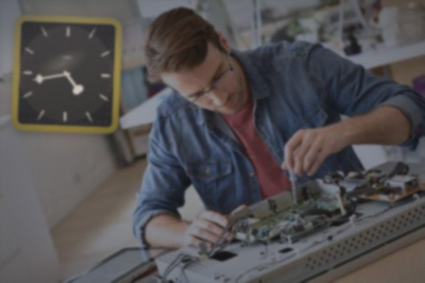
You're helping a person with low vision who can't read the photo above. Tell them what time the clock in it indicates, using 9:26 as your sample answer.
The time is 4:43
